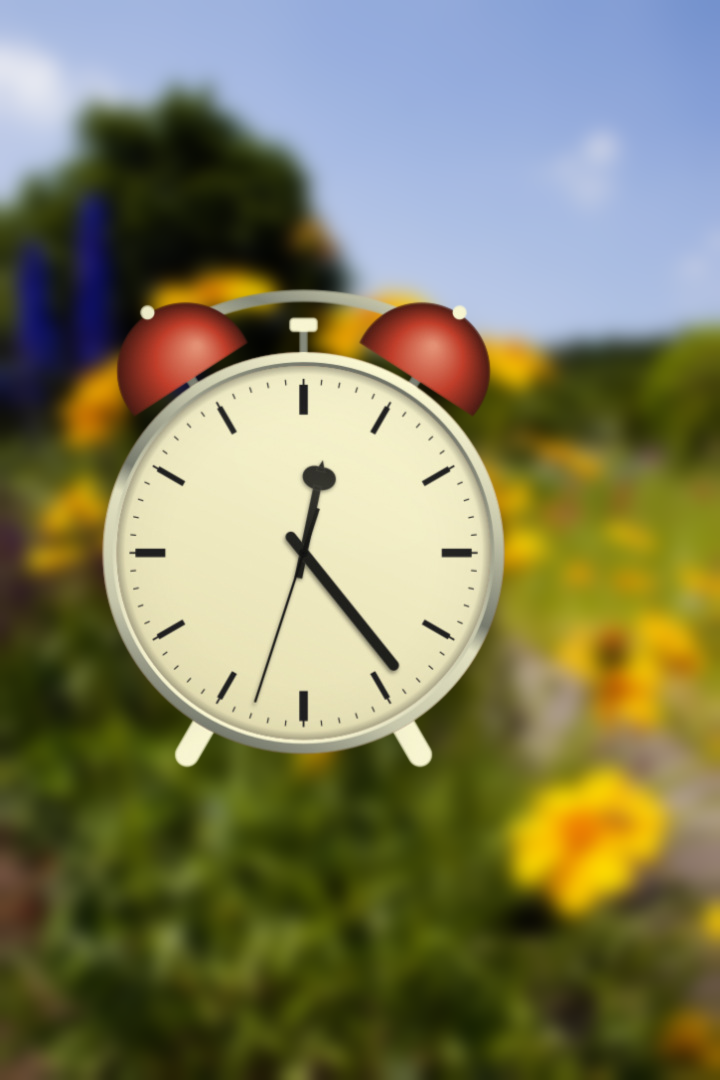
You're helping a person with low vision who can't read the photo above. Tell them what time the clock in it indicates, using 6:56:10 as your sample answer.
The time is 12:23:33
